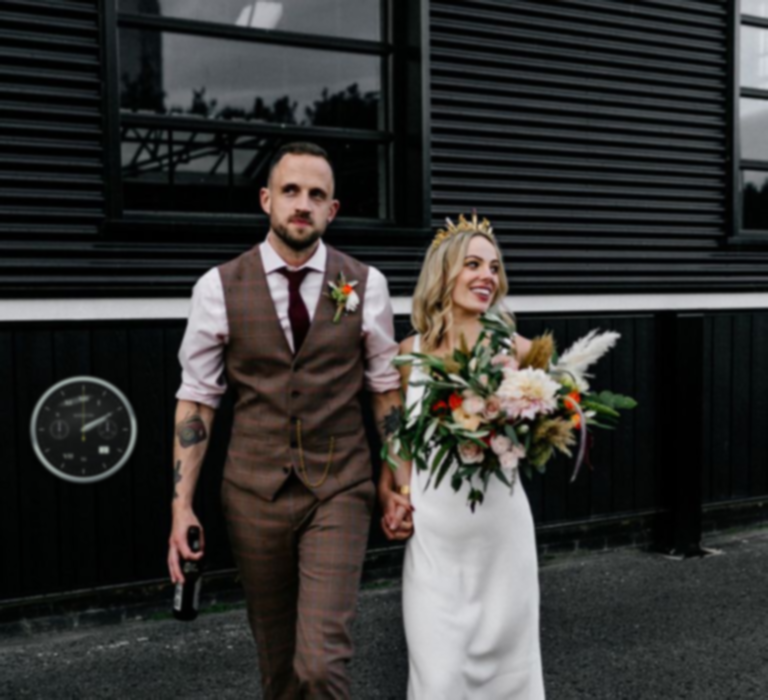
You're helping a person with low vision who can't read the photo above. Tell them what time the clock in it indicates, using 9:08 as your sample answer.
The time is 2:10
